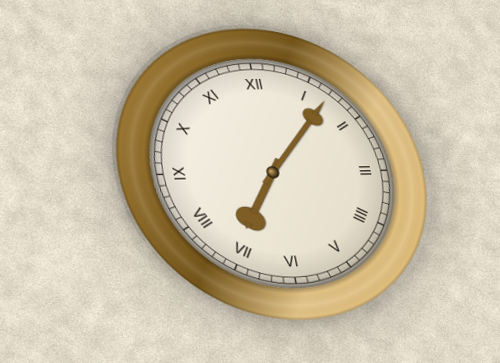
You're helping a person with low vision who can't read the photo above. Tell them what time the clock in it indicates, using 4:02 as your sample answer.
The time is 7:07
